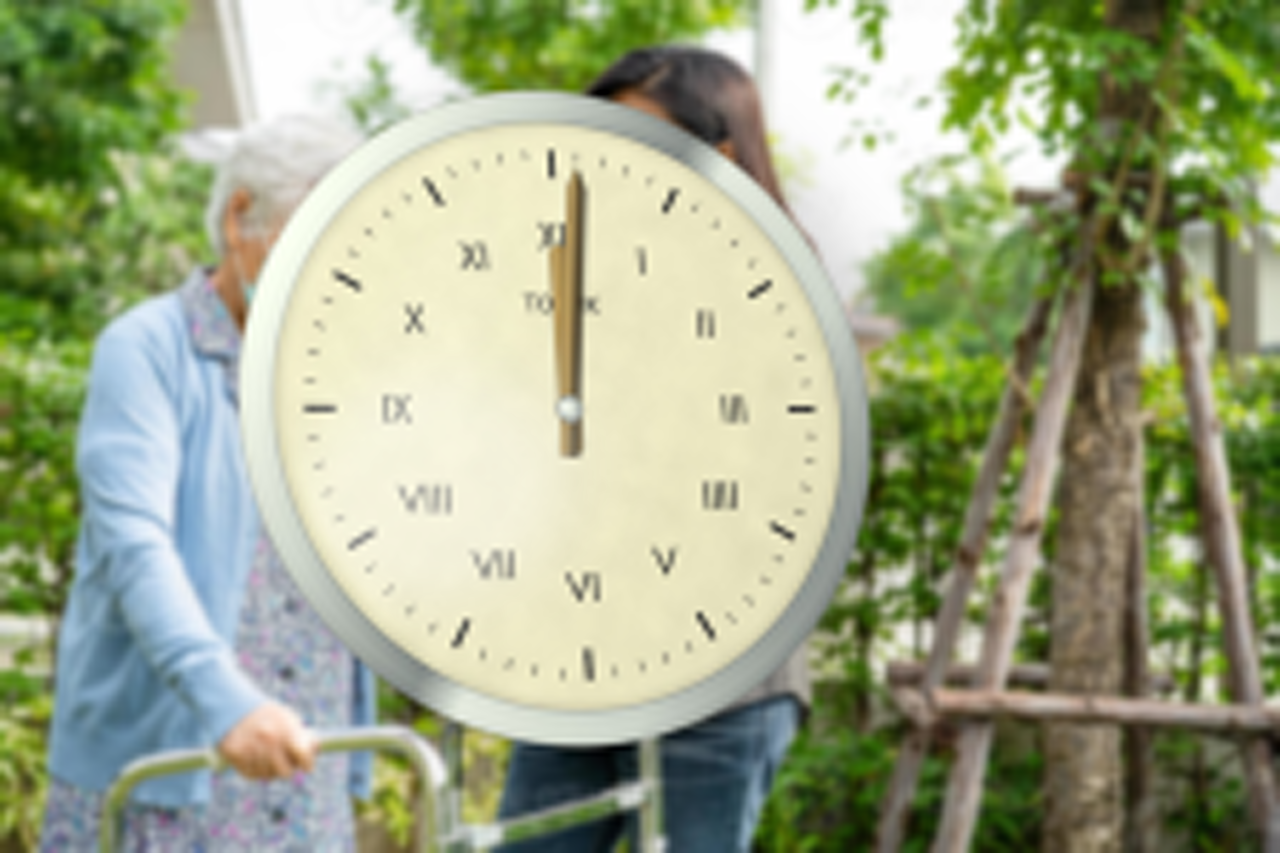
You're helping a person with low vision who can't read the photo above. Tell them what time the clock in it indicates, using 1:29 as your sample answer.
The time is 12:01
